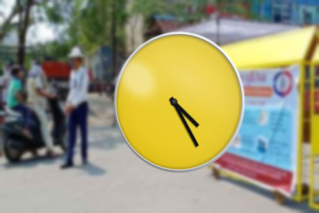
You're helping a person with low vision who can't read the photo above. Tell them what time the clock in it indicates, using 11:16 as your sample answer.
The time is 4:25
